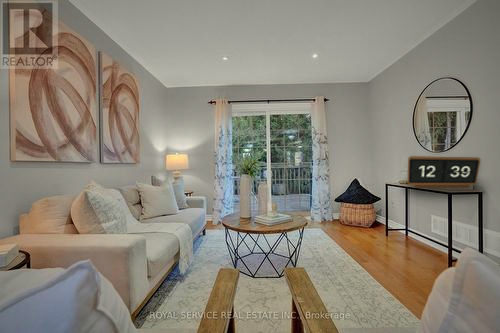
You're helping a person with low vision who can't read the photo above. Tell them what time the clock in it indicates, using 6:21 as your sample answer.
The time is 12:39
